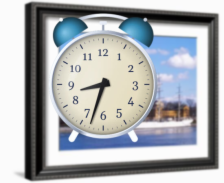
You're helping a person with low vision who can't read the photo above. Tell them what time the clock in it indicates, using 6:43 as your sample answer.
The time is 8:33
